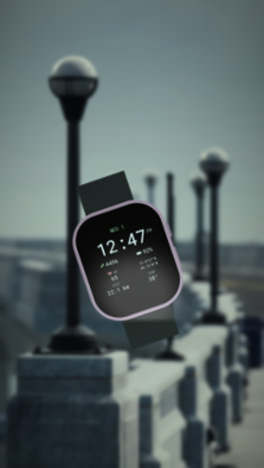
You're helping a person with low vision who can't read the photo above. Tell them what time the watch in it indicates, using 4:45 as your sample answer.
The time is 12:47
